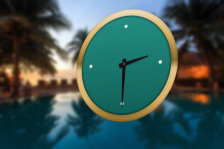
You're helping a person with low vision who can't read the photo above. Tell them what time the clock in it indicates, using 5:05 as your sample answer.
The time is 2:30
